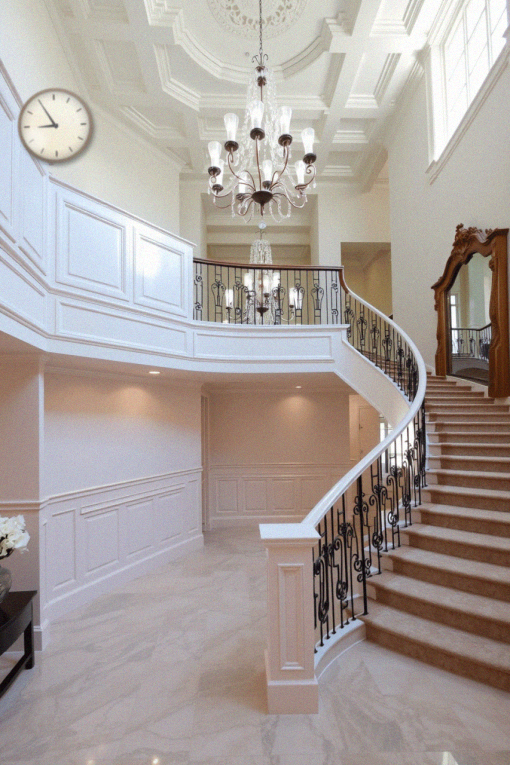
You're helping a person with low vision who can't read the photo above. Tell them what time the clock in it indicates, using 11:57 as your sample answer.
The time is 8:55
